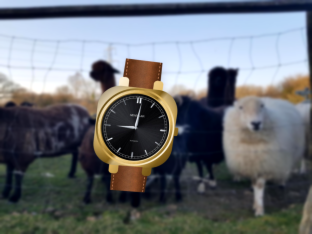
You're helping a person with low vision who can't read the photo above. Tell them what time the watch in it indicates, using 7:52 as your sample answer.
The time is 9:01
